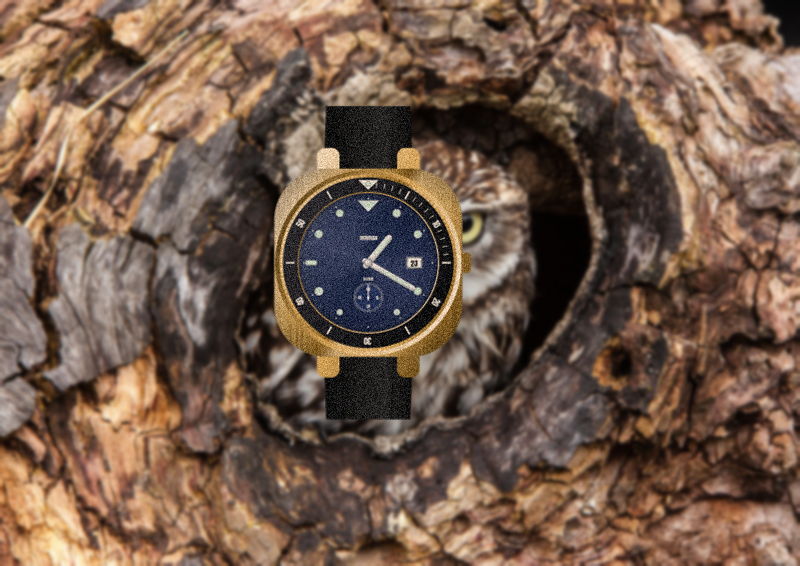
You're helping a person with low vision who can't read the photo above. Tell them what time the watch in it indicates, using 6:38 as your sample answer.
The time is 1:20
